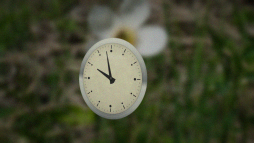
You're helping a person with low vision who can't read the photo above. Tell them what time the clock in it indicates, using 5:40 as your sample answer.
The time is 9:58
